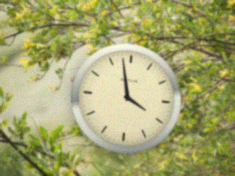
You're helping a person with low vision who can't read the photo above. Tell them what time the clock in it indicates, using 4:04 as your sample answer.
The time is 3:58
